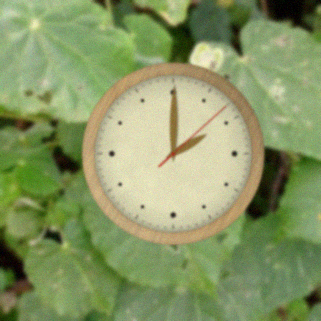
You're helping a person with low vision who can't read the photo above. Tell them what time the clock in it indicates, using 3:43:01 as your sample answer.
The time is 2:00:08
